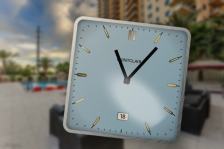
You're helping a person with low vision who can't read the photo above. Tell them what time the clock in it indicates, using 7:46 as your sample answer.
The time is 11:06
